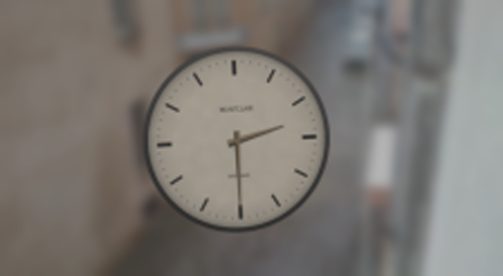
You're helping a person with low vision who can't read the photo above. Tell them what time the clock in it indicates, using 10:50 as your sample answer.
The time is 2:30
